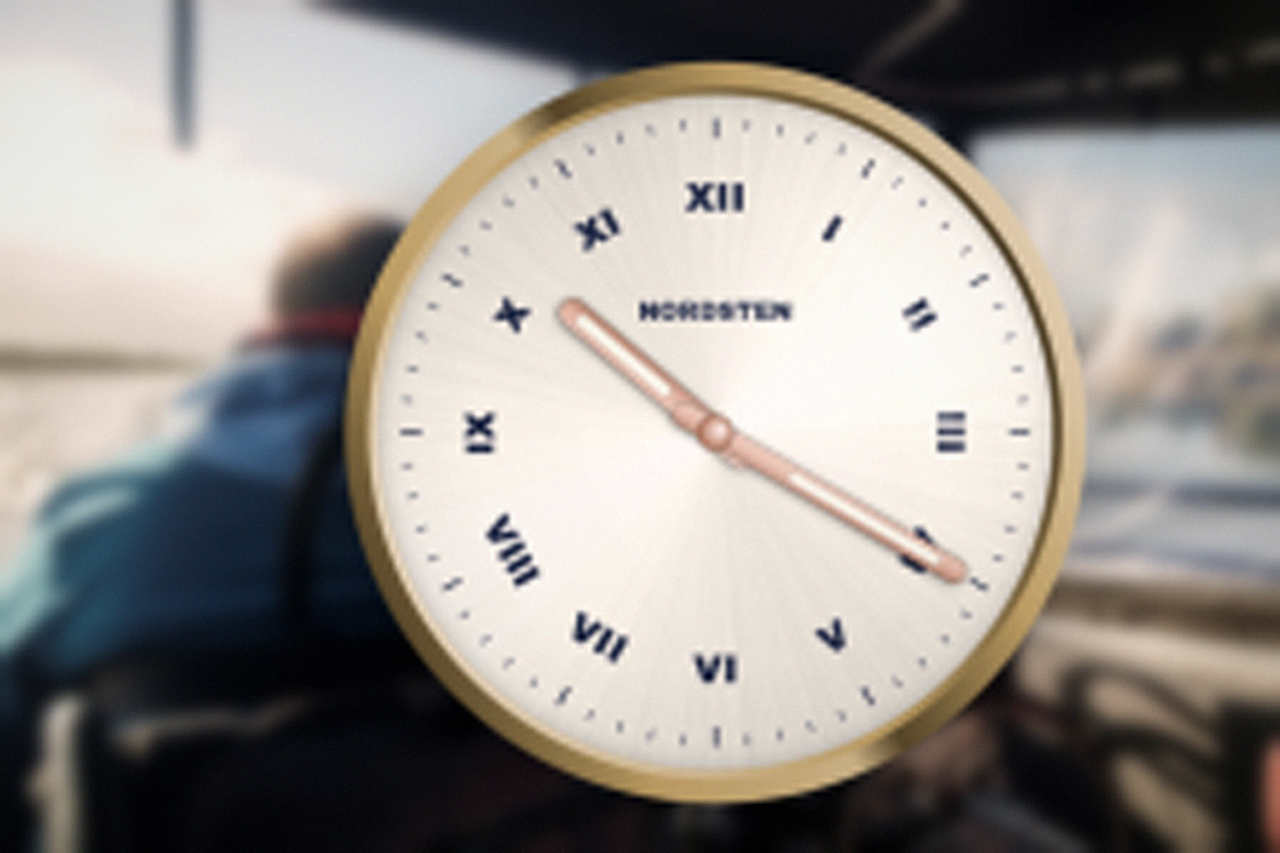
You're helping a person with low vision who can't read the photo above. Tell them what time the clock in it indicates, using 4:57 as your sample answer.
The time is 10:20
